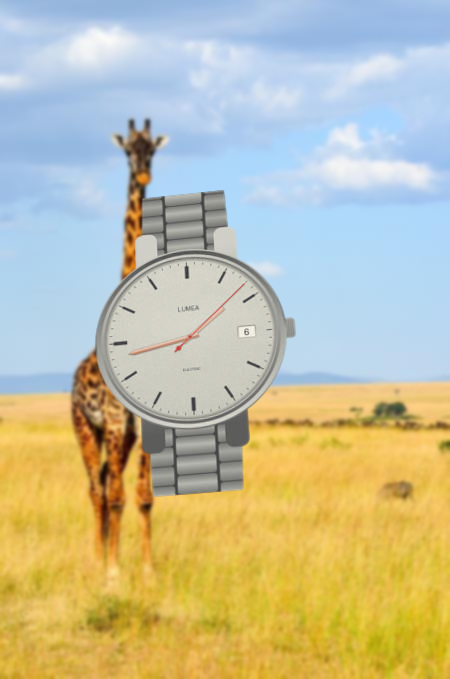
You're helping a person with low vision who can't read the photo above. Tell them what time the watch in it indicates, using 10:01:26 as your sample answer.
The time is 1:43:08
